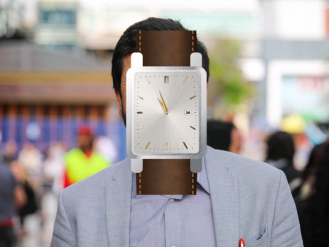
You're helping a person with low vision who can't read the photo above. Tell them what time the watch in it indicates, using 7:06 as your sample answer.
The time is 10:57
